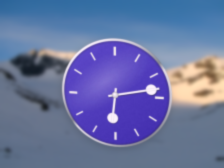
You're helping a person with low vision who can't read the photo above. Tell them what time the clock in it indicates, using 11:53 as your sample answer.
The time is 6:13
